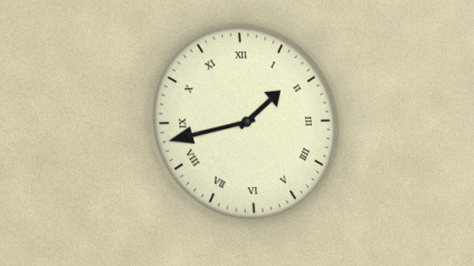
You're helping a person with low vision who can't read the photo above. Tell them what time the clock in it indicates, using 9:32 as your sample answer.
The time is 1:43
